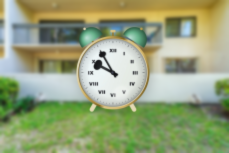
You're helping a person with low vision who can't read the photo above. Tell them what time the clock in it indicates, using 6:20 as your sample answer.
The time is 9:55
